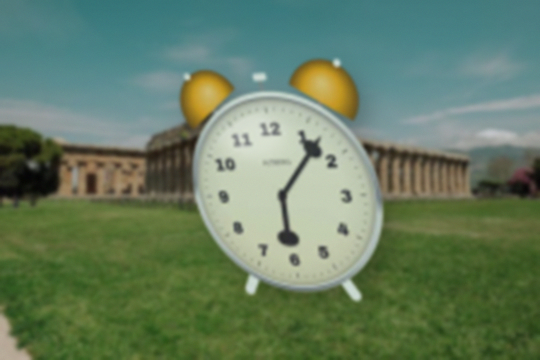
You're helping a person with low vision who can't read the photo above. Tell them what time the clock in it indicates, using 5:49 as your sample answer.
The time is 6:07
